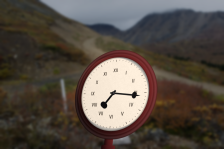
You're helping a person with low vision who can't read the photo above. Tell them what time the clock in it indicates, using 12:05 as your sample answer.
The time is 7:16
